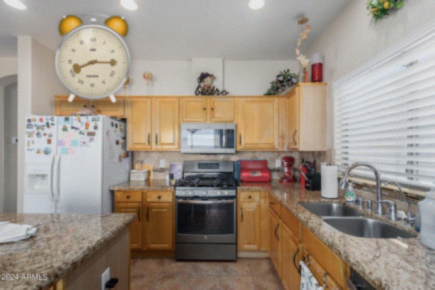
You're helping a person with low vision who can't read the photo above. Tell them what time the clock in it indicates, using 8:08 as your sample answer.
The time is 8:15
